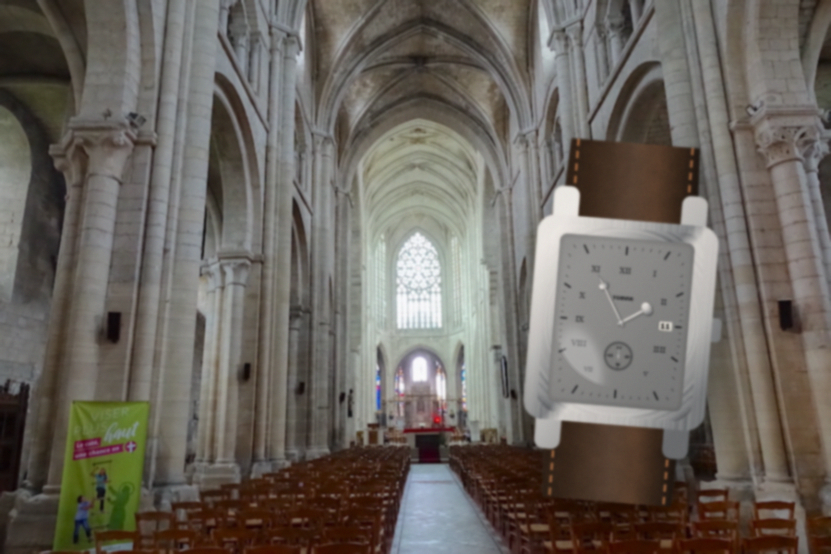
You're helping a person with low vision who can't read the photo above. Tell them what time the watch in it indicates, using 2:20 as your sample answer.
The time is 1:55
